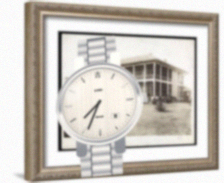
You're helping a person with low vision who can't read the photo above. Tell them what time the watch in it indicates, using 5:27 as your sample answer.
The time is 7:34
